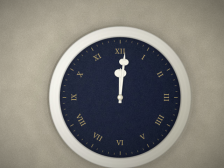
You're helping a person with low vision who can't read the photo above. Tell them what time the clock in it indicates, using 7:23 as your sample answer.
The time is 12:01
